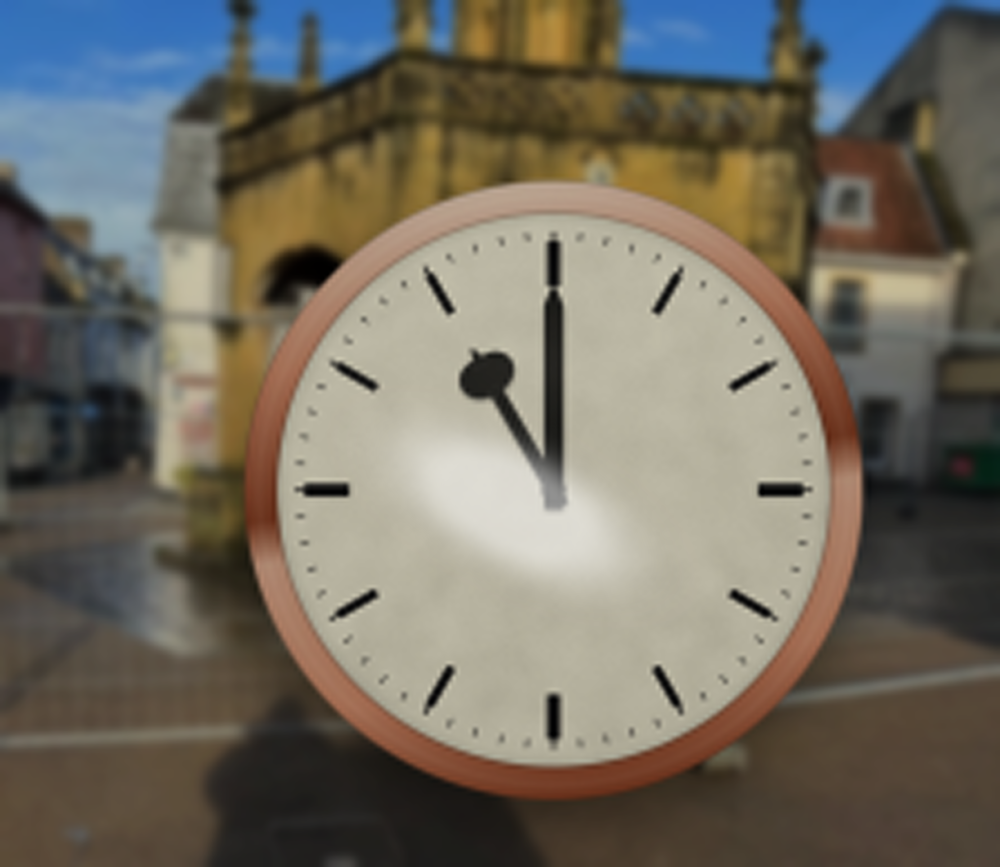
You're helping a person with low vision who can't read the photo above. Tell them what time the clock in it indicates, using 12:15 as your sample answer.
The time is 11:00
